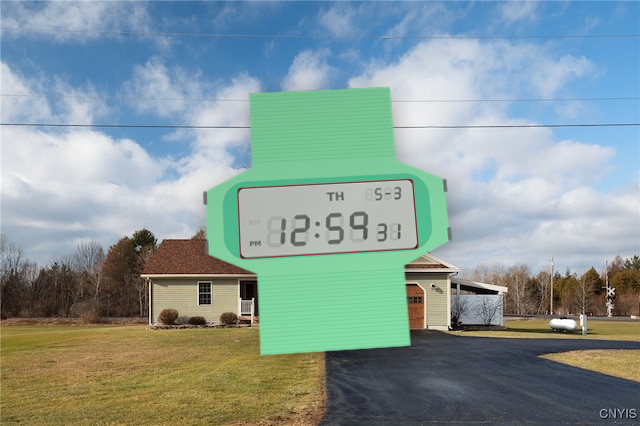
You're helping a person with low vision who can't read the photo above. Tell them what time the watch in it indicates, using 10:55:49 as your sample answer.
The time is 12:59:31
